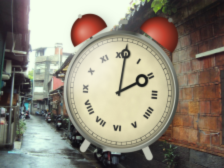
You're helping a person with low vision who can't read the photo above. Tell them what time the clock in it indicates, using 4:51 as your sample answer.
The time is 2:01
